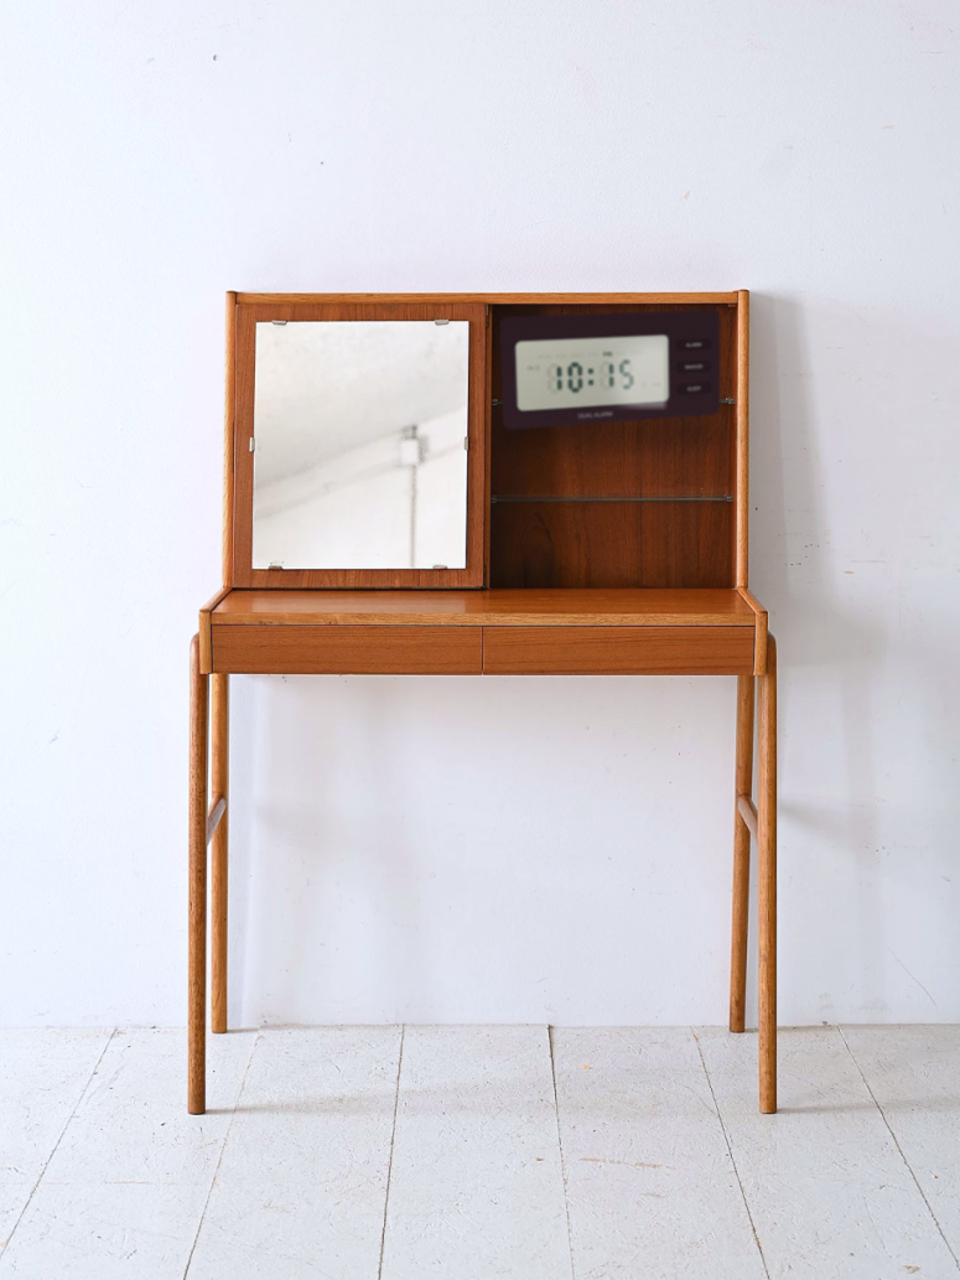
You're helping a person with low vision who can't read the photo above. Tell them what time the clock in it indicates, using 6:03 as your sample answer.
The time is 10:15
